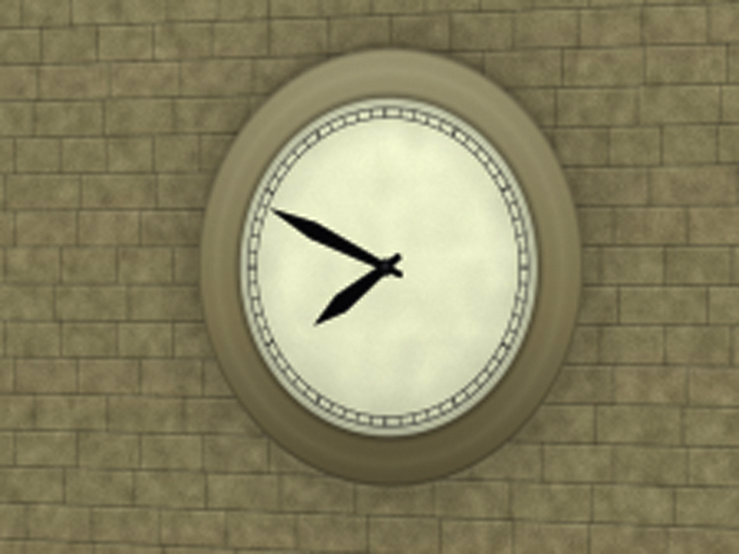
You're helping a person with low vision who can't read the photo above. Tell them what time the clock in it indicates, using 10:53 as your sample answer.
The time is 7:49
